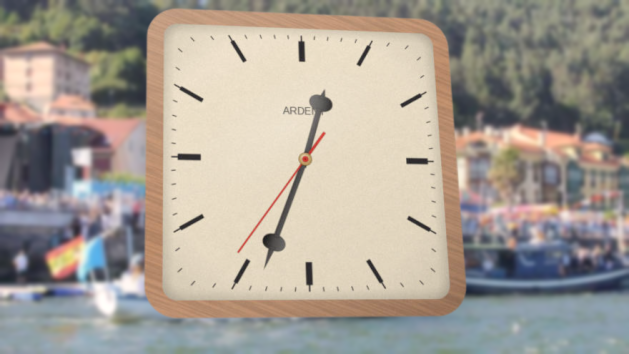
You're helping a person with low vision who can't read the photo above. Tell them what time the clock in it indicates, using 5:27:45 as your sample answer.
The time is 12:33:36
